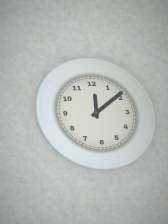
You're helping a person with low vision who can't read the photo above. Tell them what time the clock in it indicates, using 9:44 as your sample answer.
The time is 12:09
